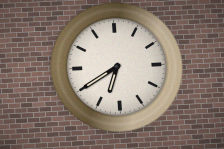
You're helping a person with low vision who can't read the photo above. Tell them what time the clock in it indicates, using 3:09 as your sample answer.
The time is 6:40
